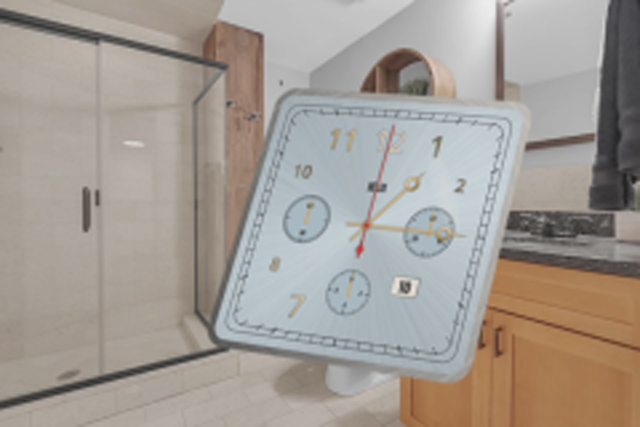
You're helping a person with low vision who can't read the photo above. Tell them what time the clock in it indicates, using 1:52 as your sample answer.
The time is 1:15
